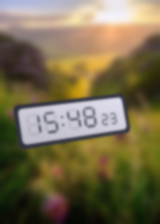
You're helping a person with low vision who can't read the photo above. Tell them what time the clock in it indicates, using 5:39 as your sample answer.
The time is 15:48
